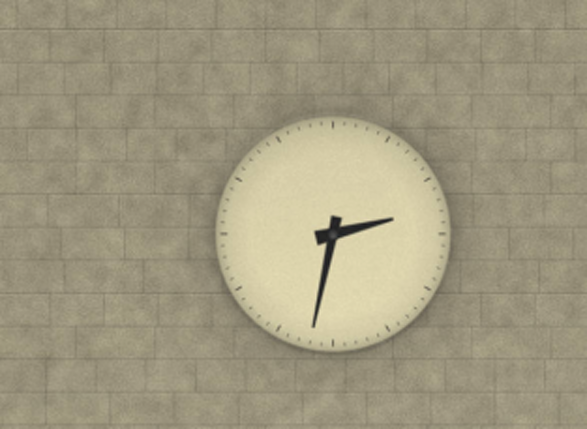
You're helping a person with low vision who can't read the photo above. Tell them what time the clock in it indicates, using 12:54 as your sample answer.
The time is 2:32
